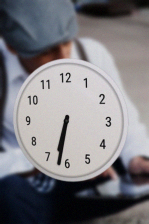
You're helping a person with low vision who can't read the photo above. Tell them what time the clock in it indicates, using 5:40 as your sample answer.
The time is 6:32
